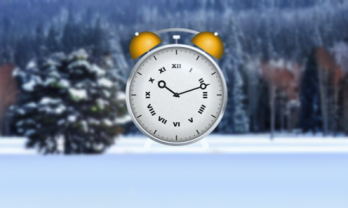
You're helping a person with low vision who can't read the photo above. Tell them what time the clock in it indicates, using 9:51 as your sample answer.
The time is 10:12
